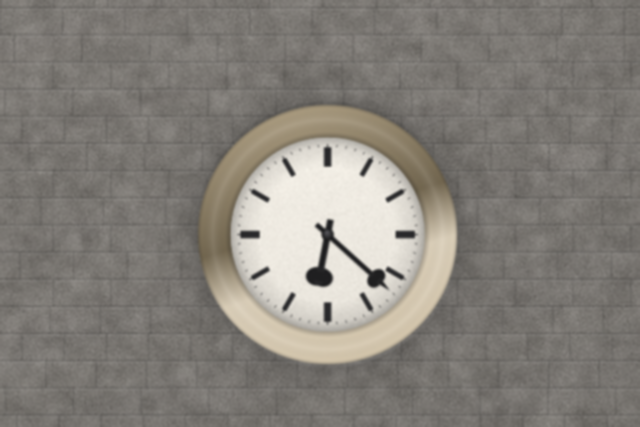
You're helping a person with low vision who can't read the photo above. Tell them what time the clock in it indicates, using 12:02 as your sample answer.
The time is 6:22
